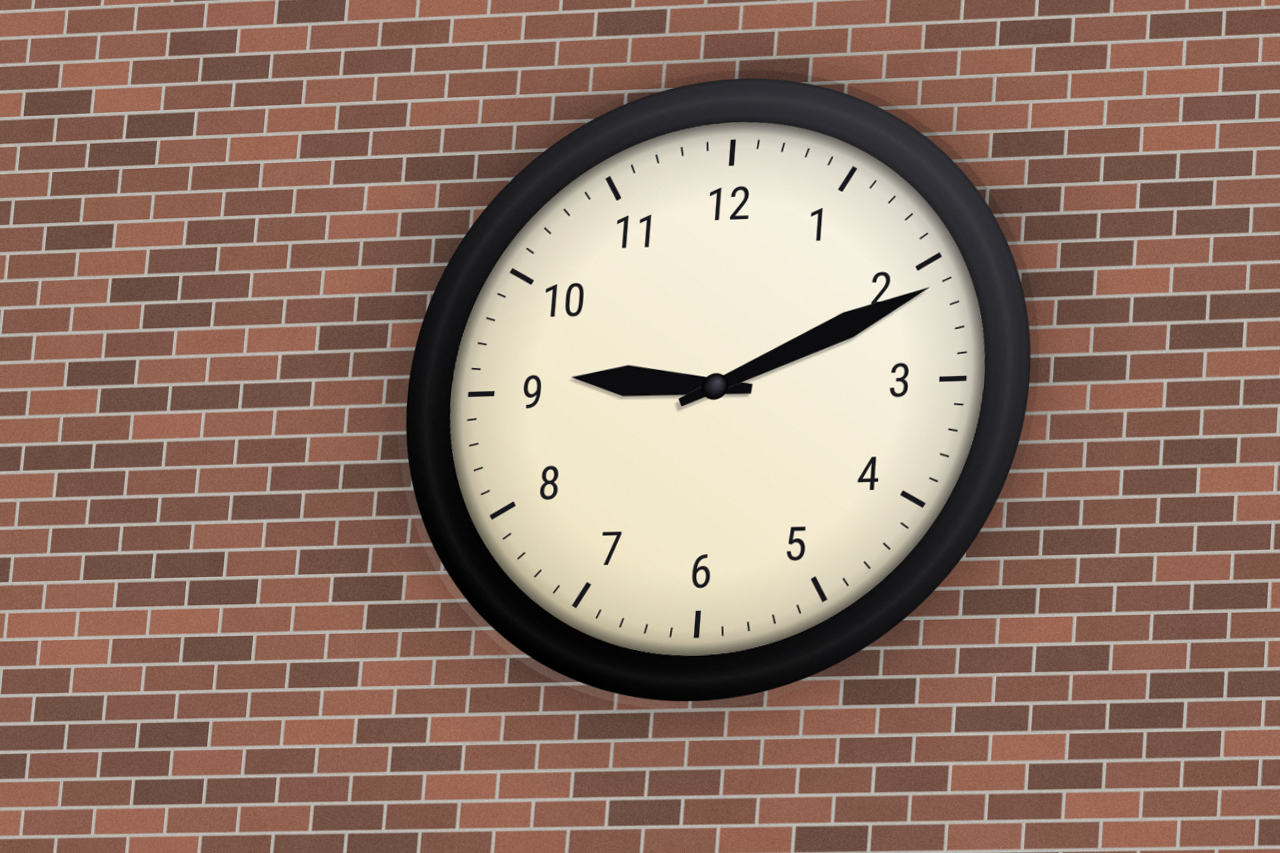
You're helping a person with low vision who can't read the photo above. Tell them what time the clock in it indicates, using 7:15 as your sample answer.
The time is 9:11
